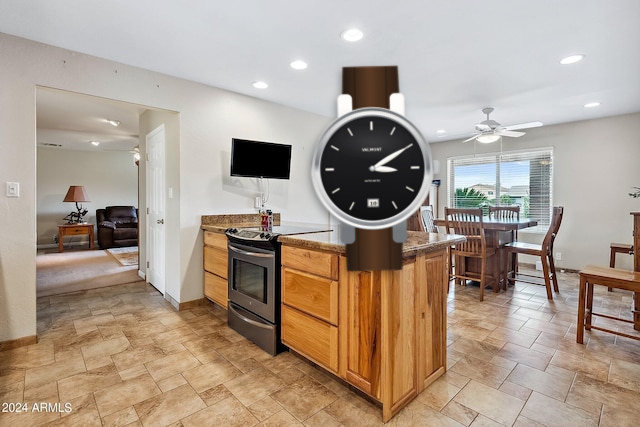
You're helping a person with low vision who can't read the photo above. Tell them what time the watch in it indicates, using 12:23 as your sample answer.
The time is 3:10
